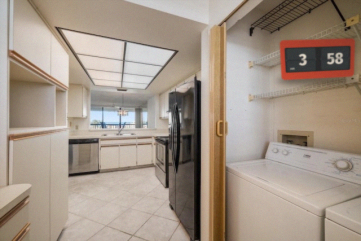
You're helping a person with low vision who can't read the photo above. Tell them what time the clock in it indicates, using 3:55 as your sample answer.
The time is 3:58
